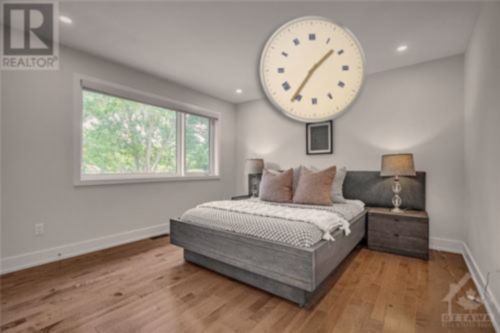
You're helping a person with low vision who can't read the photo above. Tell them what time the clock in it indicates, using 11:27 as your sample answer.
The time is 1:36
